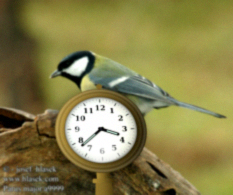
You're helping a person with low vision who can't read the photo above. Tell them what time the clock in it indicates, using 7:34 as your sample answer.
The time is 3:38
